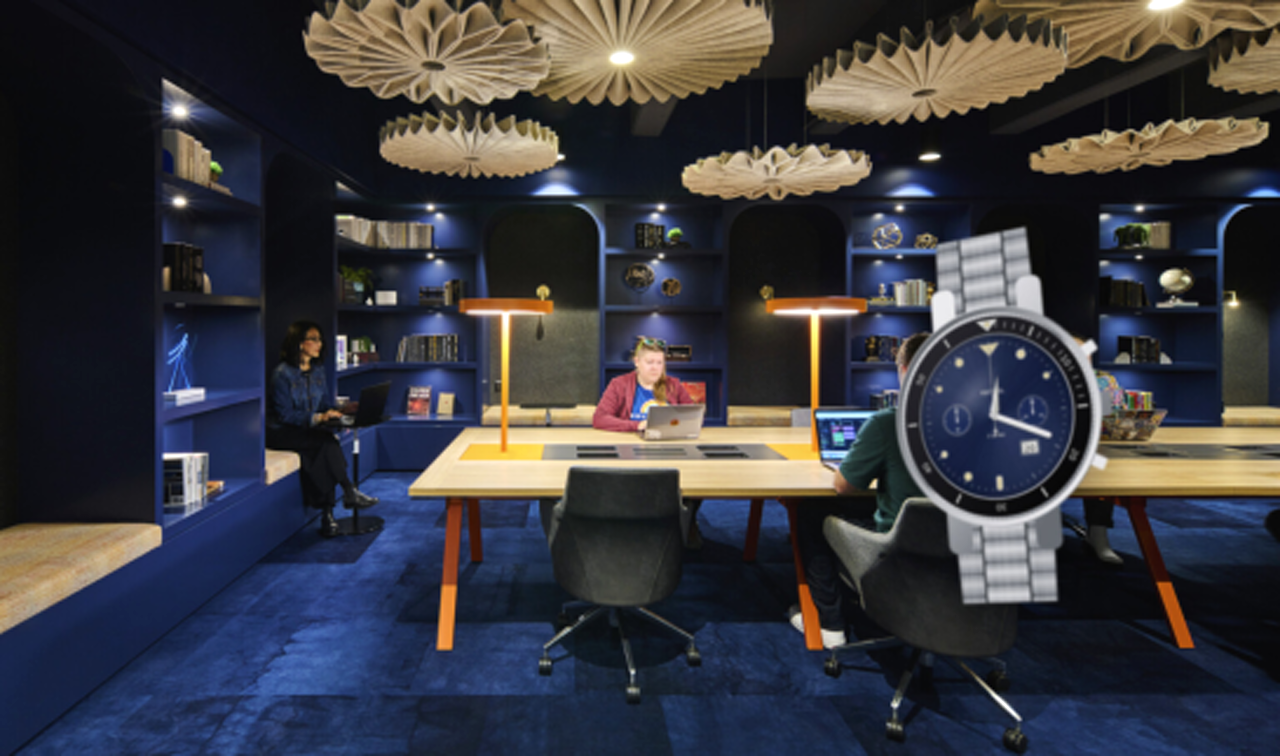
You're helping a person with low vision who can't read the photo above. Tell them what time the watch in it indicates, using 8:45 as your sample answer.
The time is 12:19
